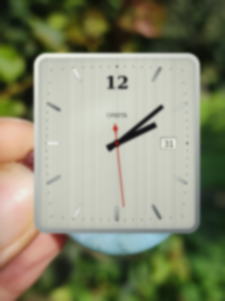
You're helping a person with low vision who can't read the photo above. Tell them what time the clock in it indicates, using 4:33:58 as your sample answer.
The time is 2:08:29
